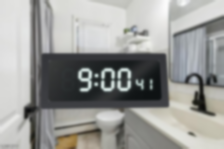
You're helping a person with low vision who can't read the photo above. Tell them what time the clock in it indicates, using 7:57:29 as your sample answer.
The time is 9:00:41
